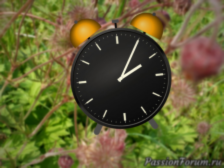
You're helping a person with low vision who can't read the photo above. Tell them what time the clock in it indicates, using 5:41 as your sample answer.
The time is 2:05
